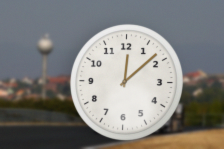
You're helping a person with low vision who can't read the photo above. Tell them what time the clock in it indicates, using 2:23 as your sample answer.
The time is 12:08
